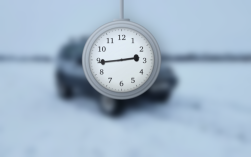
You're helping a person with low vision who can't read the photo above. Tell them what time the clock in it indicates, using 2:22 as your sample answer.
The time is 2:44
